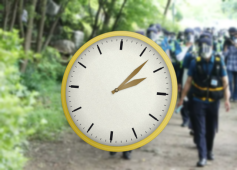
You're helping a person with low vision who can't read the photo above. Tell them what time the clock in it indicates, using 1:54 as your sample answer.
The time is 2:07
